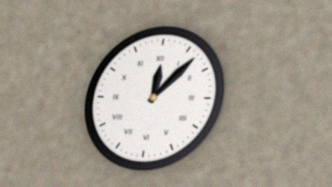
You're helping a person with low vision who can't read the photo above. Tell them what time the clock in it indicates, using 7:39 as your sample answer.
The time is 12:07
